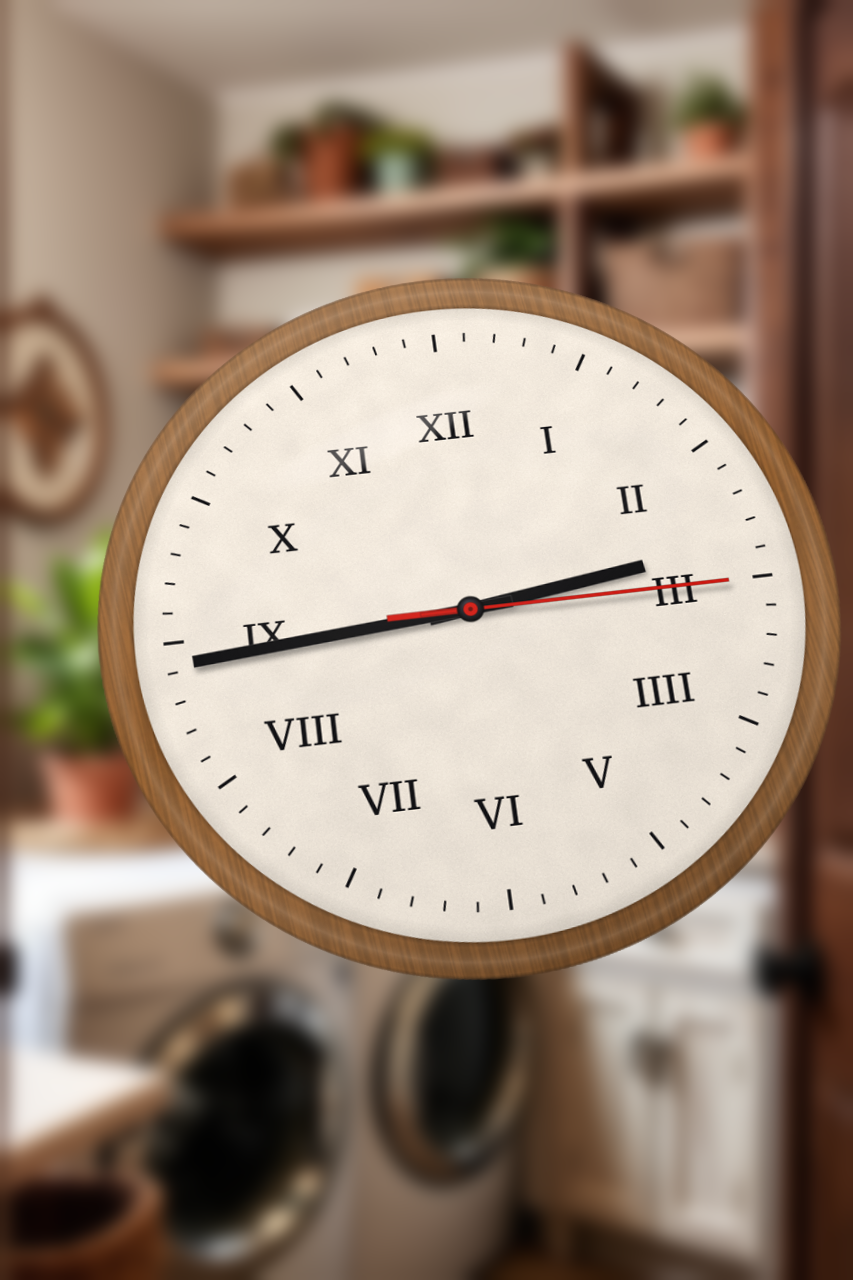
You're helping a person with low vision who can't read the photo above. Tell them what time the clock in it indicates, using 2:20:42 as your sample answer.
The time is 2:44:15
